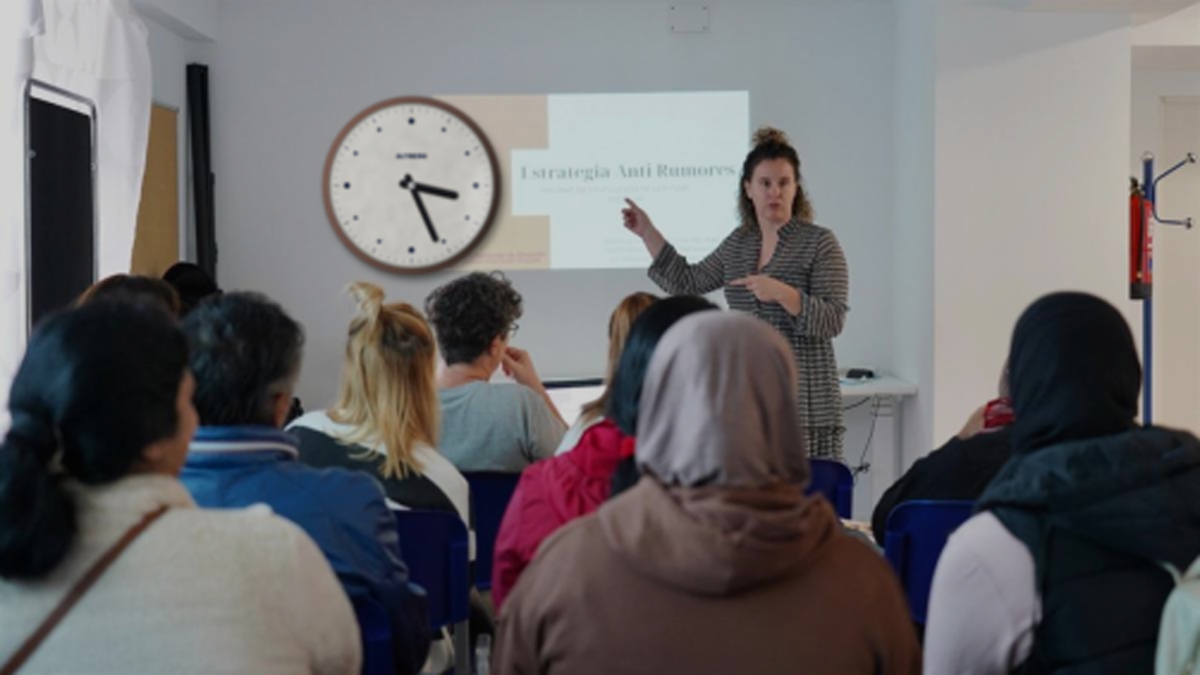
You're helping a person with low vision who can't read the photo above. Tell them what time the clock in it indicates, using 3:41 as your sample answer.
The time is 3:26
